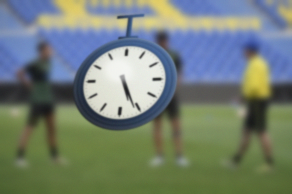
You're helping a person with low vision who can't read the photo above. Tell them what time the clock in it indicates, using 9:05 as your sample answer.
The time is 5:26
